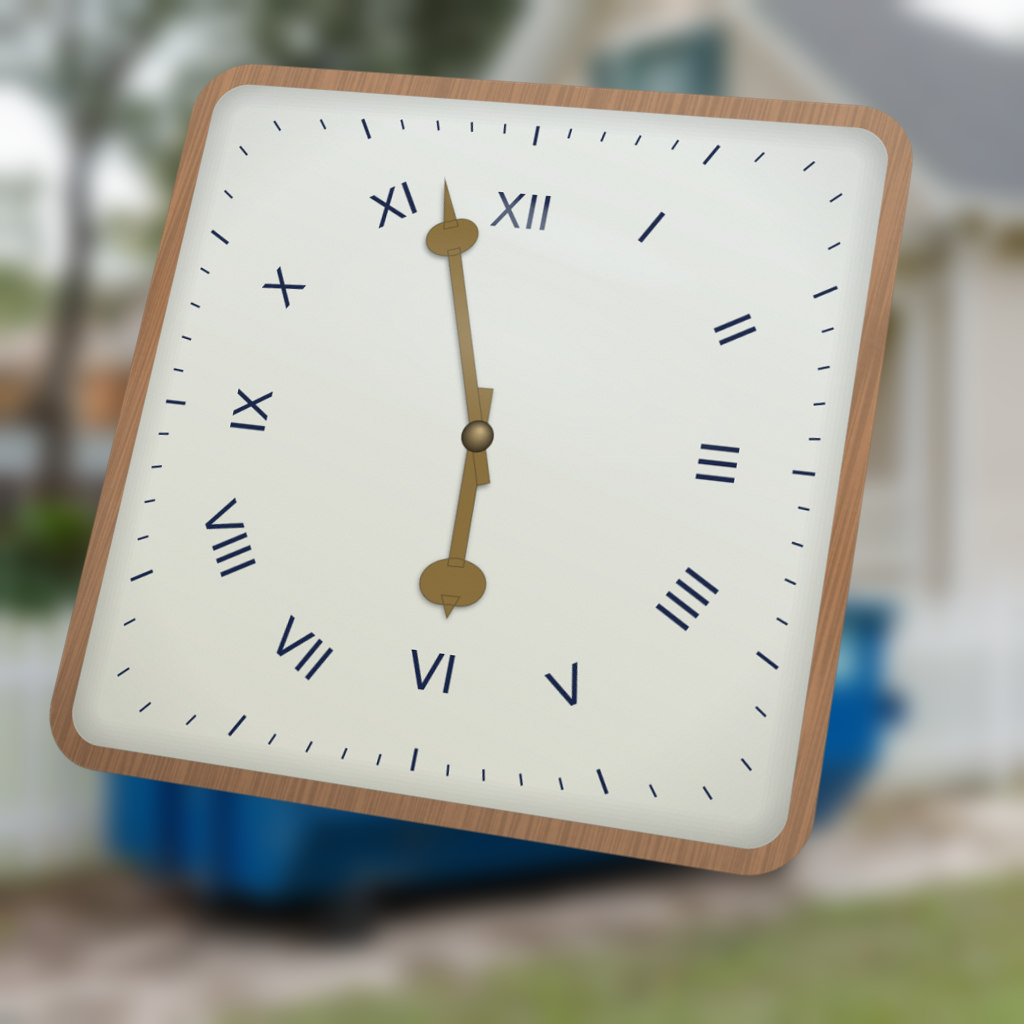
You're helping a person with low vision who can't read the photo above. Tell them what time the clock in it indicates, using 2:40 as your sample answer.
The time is 5:57
